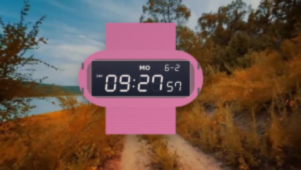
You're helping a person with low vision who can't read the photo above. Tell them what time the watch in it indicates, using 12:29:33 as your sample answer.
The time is 9:27:57
